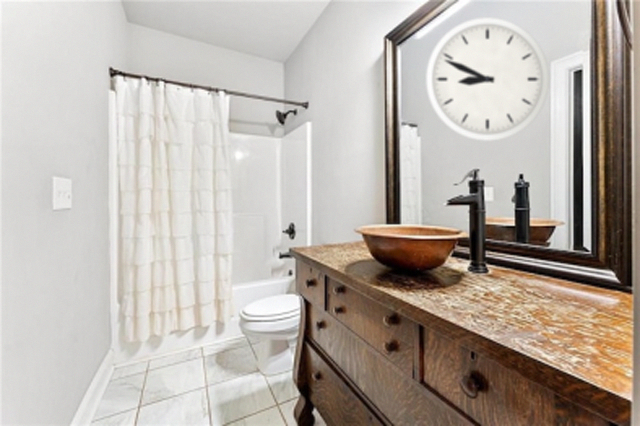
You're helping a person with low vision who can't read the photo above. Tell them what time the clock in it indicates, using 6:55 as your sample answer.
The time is 8:49
